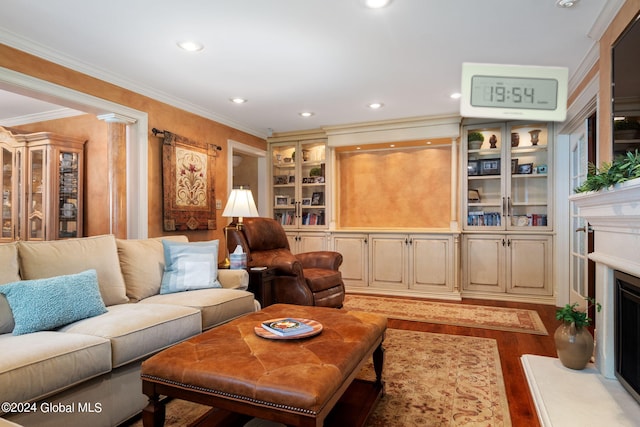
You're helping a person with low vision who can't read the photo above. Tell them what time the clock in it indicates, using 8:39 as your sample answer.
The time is 19:54
